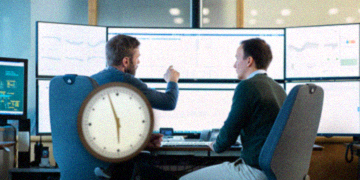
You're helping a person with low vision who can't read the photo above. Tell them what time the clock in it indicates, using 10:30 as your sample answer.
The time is 5:57
